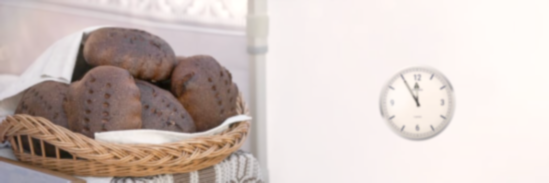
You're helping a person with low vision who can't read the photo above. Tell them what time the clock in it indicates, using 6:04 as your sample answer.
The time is 11:55
